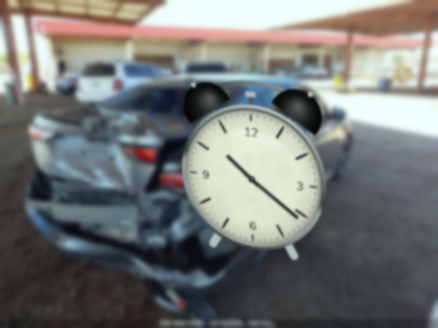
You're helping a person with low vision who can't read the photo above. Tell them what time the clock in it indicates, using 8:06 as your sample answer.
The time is 10:21
